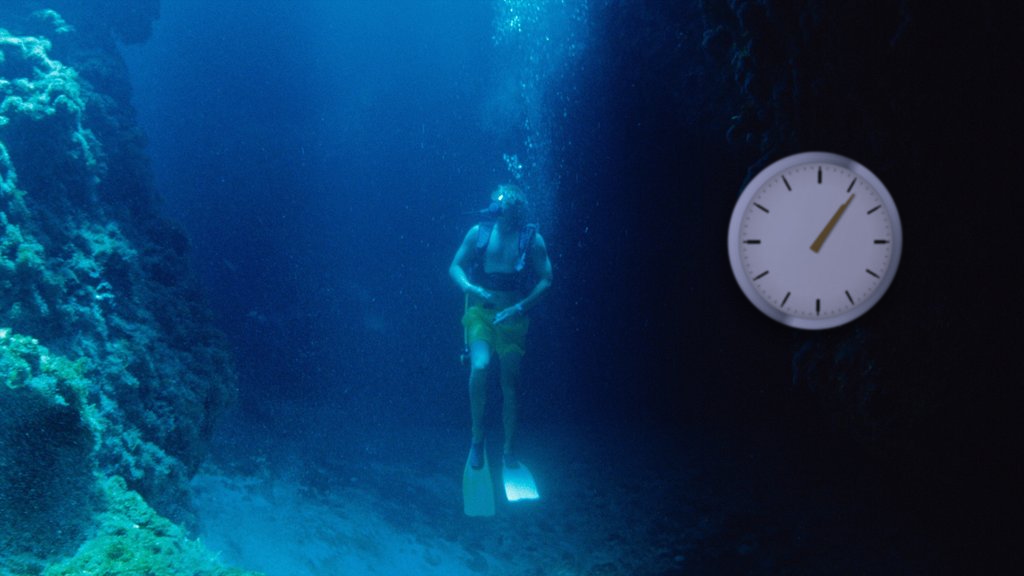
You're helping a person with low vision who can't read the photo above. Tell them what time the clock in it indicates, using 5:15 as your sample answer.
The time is 1:06
